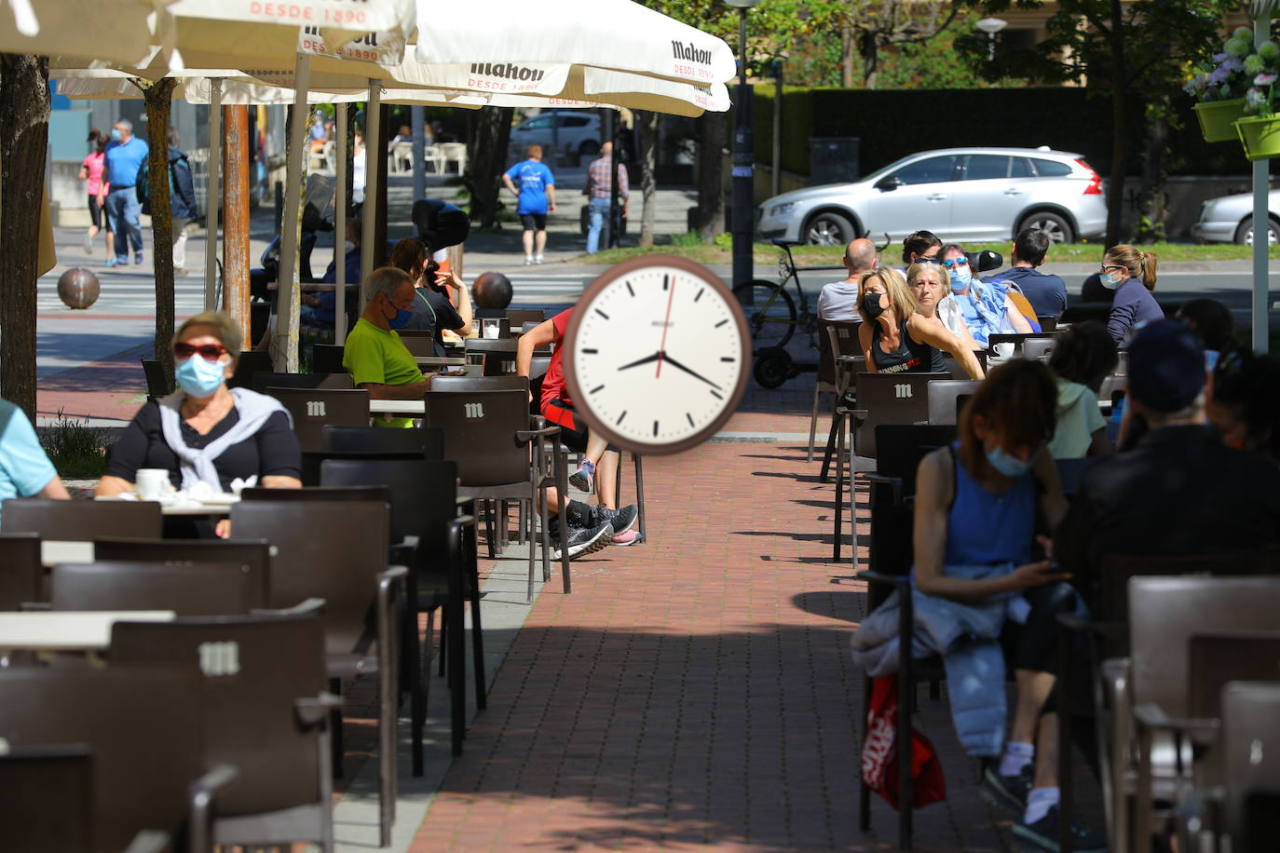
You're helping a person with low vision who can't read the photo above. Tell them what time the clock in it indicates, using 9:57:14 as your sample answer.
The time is 8:19:01
